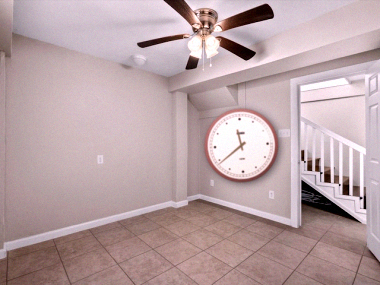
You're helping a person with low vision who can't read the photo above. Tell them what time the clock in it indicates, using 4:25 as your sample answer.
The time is 11:39
